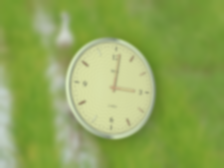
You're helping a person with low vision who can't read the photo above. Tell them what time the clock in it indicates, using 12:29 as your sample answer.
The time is 3:01
